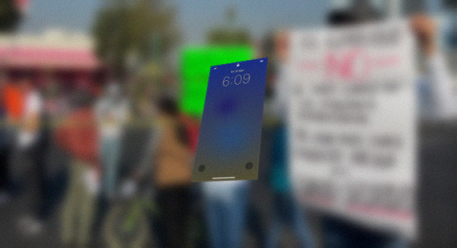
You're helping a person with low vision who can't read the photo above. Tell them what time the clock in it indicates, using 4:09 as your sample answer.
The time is 6:09
